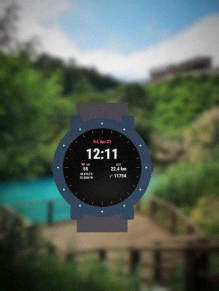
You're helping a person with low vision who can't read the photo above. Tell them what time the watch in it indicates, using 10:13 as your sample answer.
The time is 12:11
